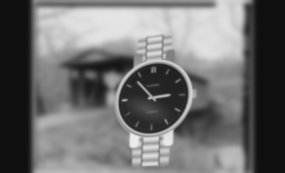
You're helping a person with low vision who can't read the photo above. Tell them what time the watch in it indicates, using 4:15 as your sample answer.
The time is 2:53
